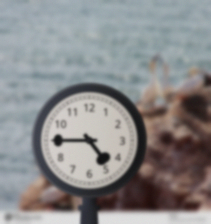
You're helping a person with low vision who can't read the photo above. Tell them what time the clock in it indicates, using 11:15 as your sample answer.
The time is 4:45
